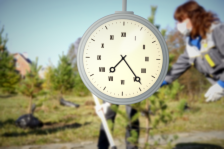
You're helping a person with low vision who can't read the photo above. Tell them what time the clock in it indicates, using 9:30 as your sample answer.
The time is 7:24
